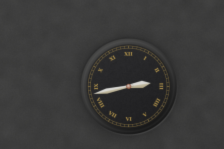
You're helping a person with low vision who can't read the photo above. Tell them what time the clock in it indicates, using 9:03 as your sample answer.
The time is 2:43
